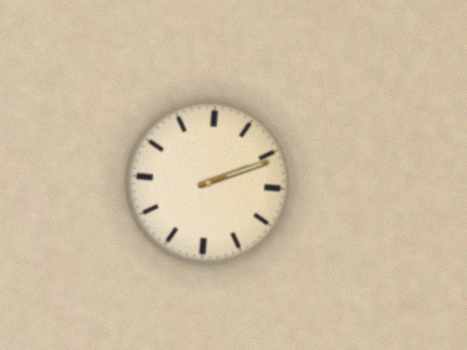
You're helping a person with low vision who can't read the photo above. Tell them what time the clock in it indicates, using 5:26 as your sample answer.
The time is 2:11
